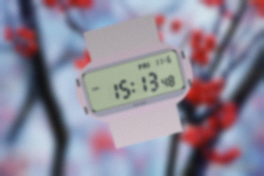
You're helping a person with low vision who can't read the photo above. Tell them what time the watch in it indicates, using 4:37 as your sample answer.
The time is 15:13
